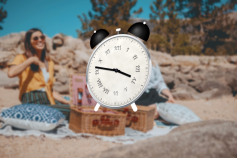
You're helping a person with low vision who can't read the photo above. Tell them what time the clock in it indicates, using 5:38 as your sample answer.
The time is 3:47
